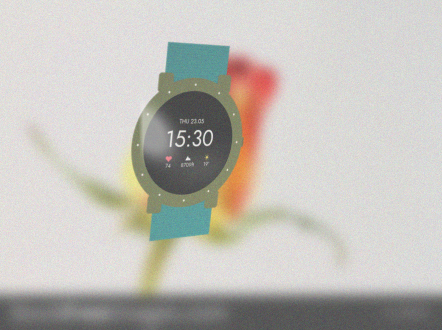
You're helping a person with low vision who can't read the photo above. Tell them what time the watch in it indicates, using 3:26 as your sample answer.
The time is 15:30
